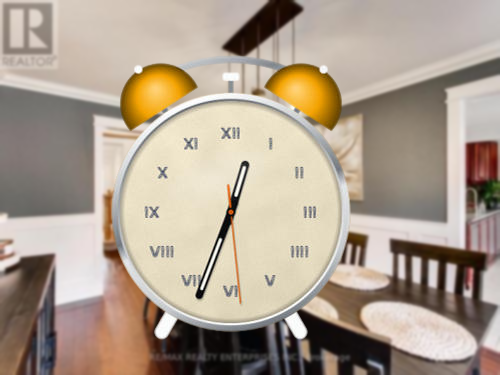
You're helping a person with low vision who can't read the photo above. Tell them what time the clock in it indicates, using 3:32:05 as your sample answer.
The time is 12:33:29
